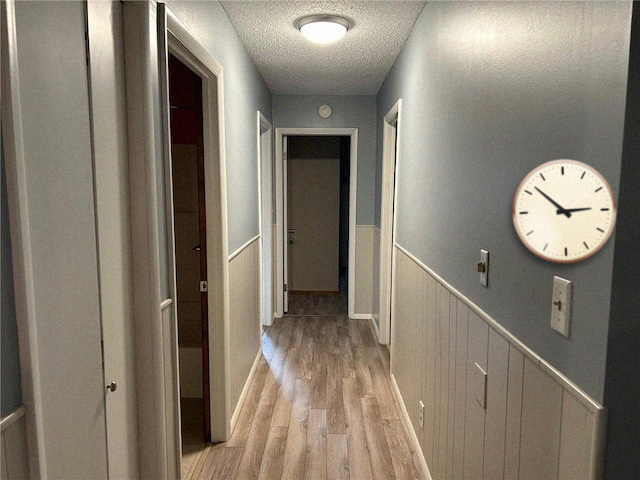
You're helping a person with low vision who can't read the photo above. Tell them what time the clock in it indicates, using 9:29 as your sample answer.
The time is 2:52
